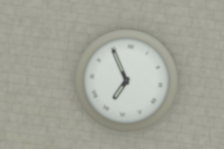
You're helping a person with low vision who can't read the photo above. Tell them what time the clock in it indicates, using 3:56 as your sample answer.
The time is 6:55
